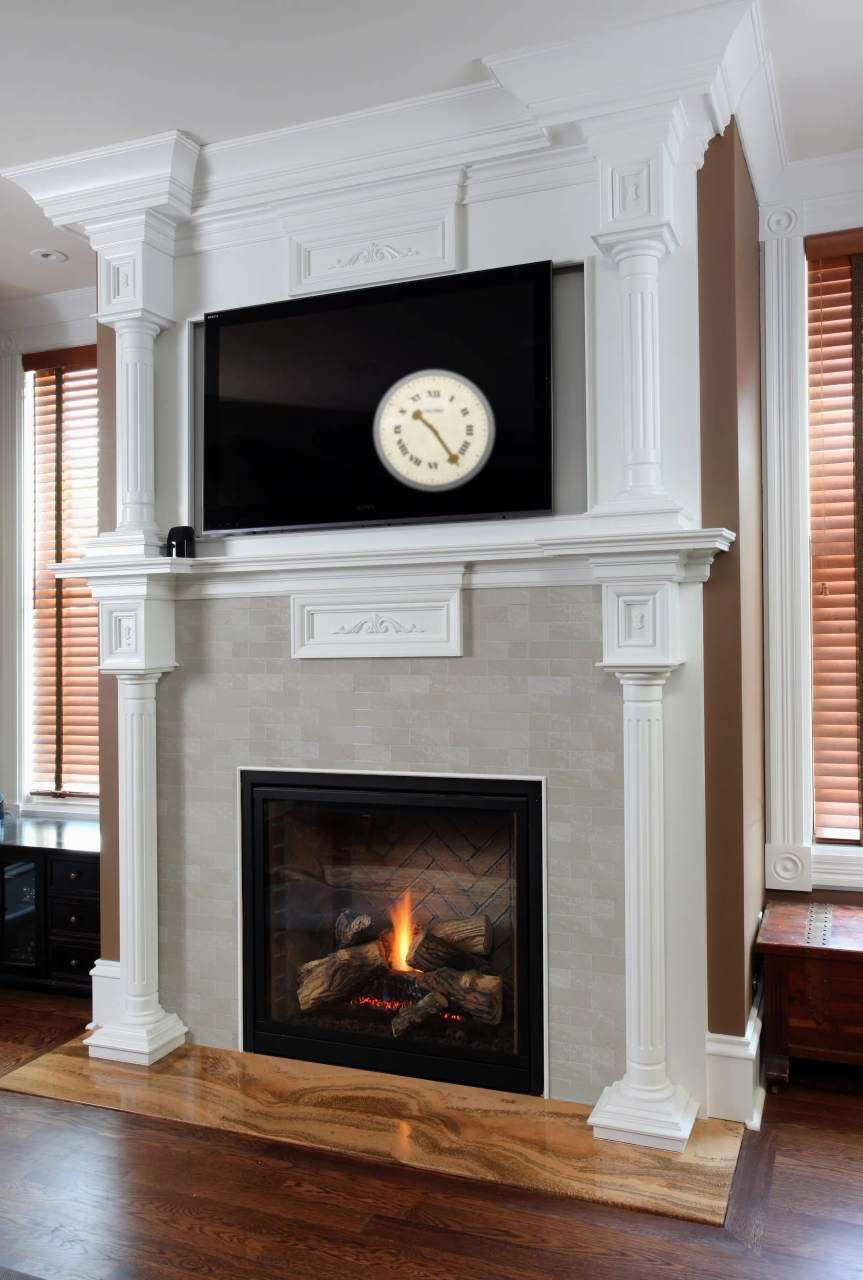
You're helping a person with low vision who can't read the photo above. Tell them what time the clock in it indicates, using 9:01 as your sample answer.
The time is 10:24
